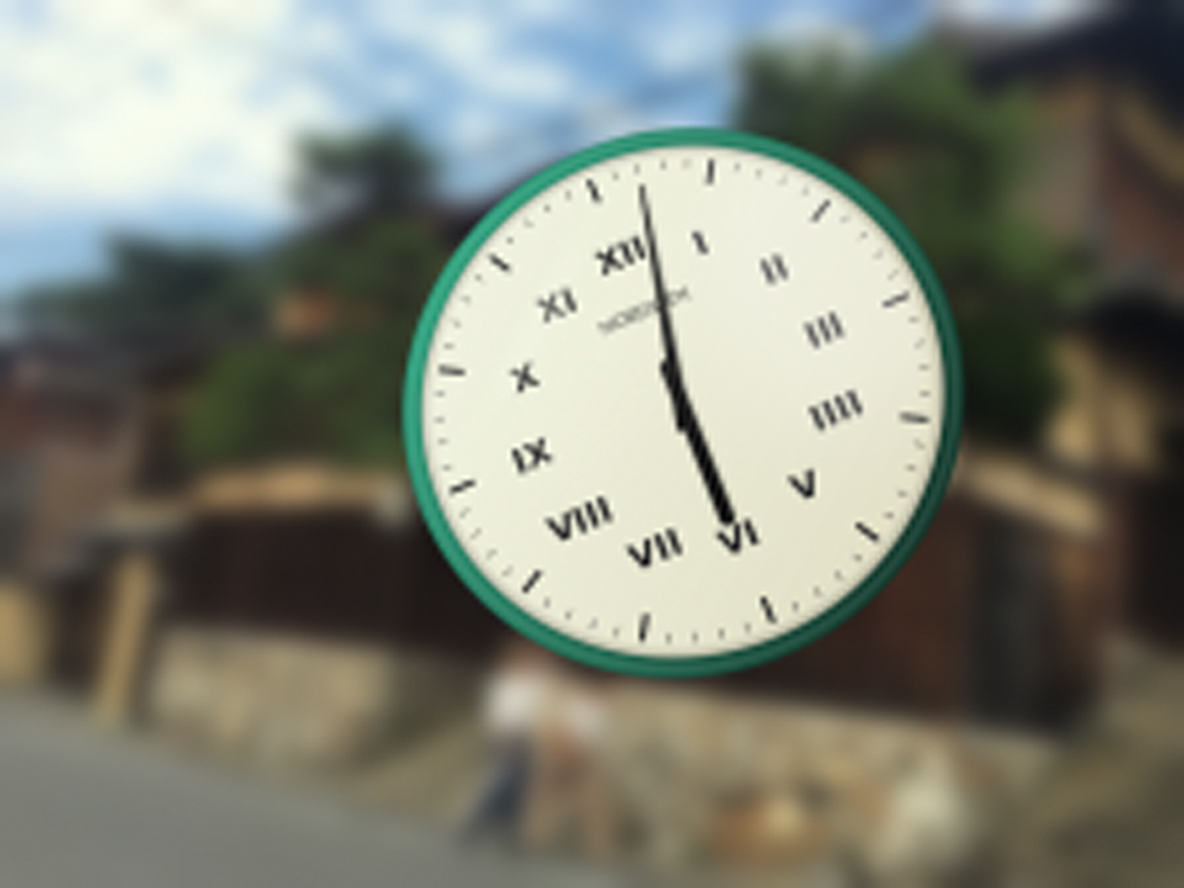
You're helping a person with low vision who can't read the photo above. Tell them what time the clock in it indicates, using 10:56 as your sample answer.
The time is 6:02
